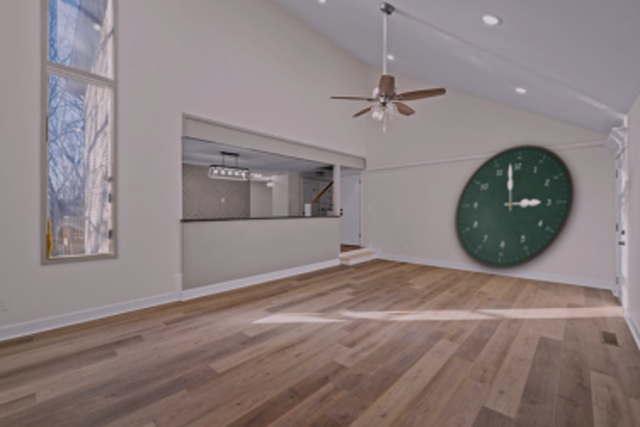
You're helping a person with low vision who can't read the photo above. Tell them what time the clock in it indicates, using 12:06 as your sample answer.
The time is 2:58
